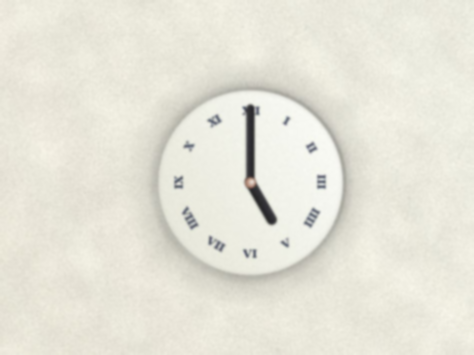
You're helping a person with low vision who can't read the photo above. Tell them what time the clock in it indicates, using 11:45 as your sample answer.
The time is 5:00
